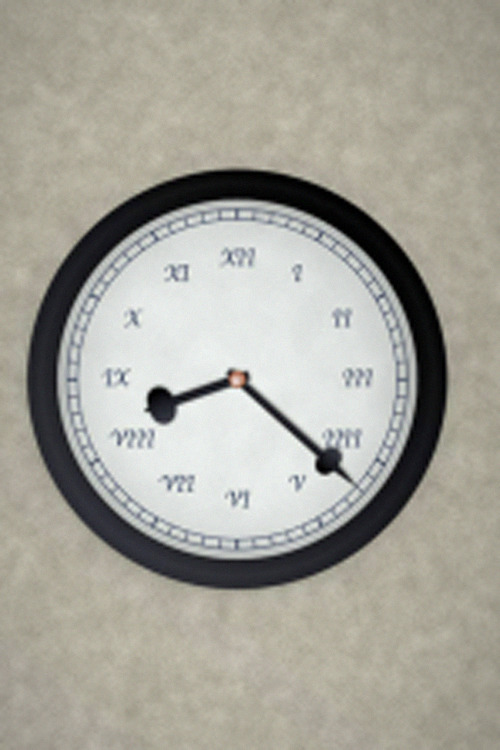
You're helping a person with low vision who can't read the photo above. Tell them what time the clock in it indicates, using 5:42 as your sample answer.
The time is 8:22
